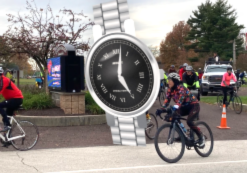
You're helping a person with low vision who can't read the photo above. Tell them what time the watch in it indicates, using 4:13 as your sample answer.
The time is 5:02
